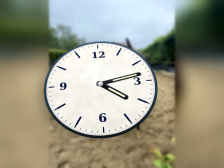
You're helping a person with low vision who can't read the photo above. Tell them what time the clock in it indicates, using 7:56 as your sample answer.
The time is 4:13
